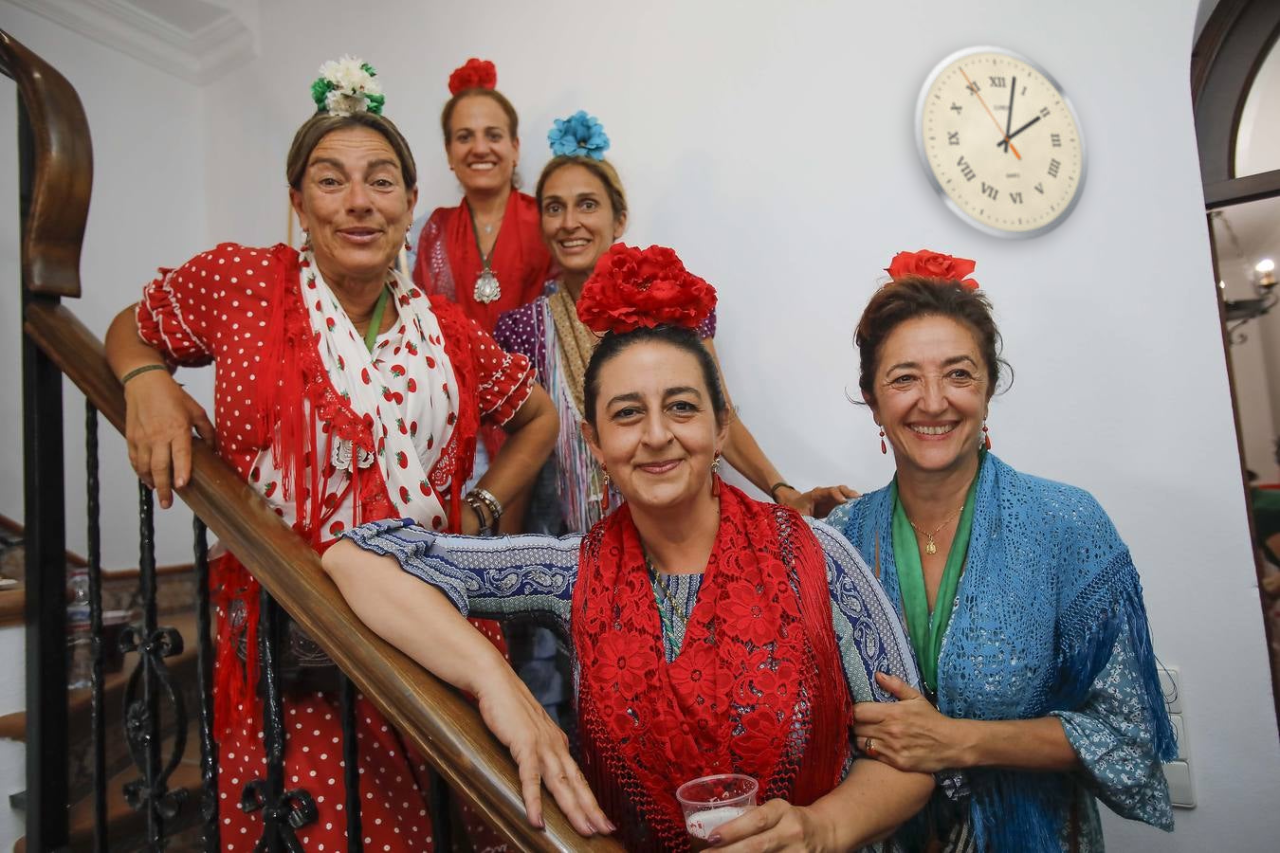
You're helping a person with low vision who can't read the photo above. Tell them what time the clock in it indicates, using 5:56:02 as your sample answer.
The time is 2:02:55
